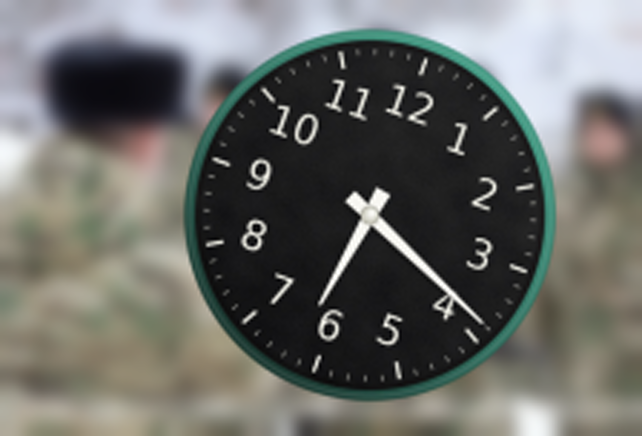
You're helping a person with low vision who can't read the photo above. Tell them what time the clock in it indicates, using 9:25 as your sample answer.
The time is 6:19
